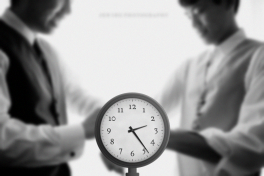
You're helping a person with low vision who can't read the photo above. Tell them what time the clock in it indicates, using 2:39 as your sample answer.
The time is 2:24
